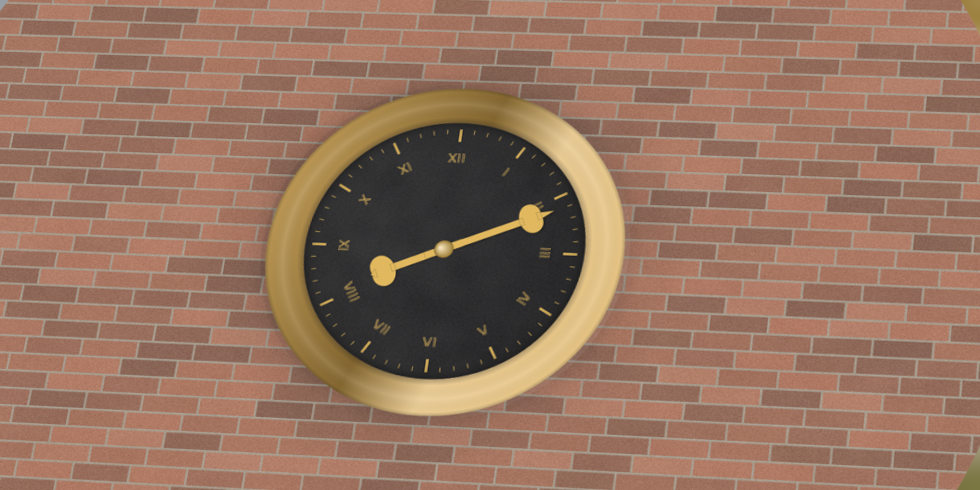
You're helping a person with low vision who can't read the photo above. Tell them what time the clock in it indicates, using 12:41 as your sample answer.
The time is 8:11
